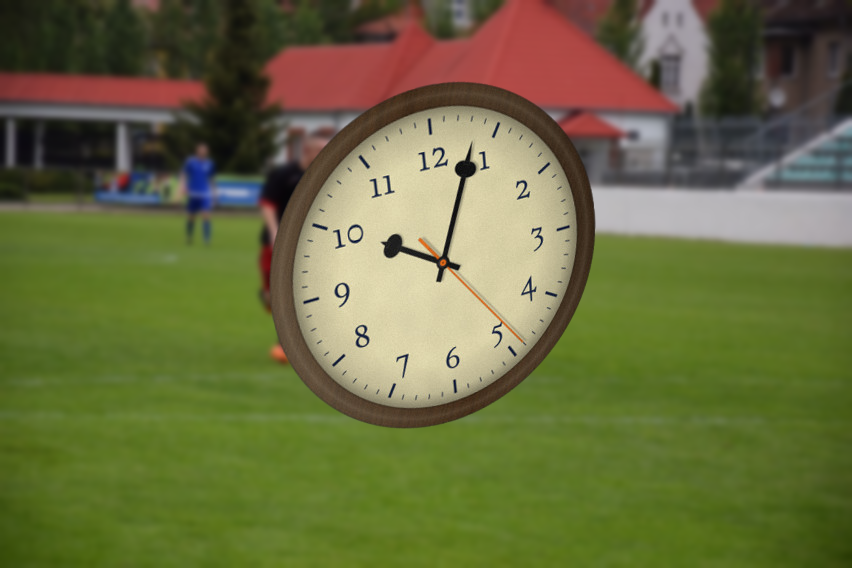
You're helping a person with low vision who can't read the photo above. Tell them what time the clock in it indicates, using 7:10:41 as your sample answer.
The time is 10:03:24
